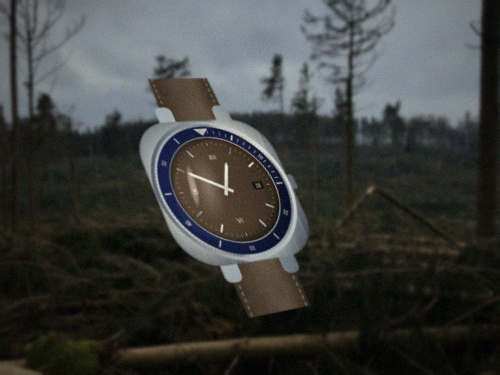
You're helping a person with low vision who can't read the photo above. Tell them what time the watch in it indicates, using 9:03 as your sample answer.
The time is 12:50
